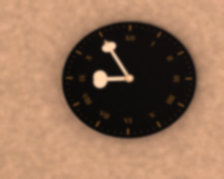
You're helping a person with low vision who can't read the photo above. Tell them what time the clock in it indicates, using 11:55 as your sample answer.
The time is 8:55
